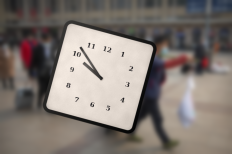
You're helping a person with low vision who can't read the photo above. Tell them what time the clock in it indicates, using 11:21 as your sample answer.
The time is 9:52
